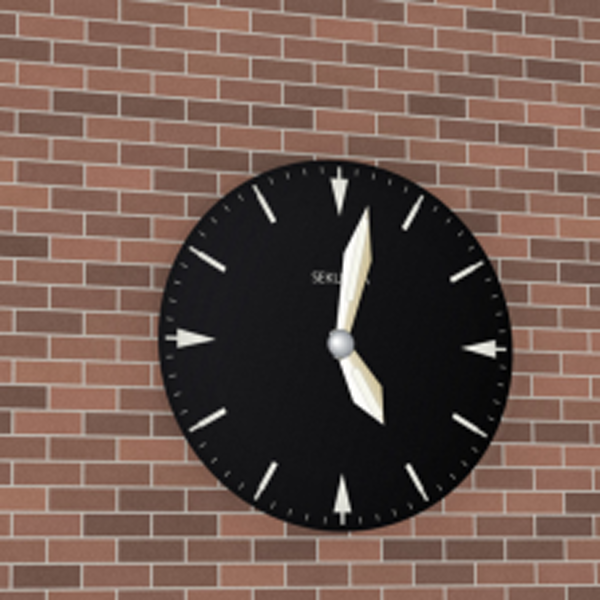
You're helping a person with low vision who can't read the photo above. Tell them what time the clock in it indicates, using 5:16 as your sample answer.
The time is 5:02
